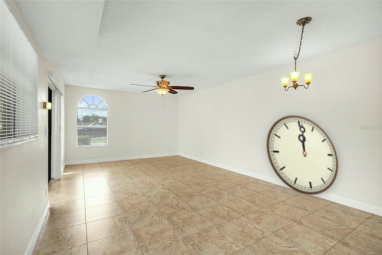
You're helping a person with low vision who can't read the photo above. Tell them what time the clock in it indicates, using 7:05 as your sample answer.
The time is 12:01
